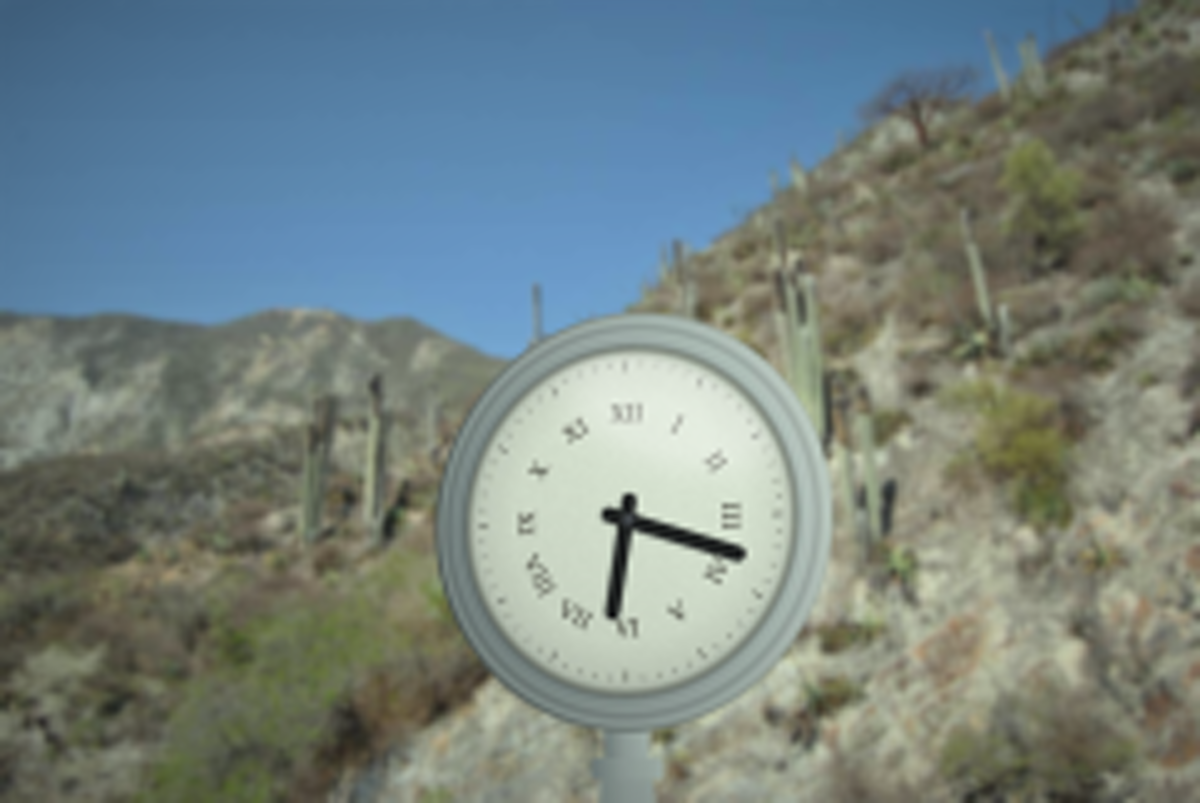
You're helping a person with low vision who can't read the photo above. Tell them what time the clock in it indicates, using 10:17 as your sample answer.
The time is 6:18
